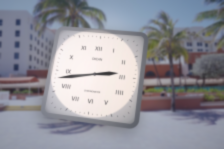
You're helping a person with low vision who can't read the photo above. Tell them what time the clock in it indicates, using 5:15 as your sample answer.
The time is 2:43
